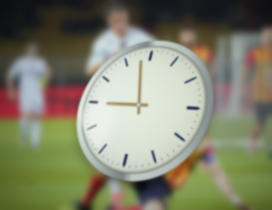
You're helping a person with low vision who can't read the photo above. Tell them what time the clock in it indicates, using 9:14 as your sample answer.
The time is 8:58
